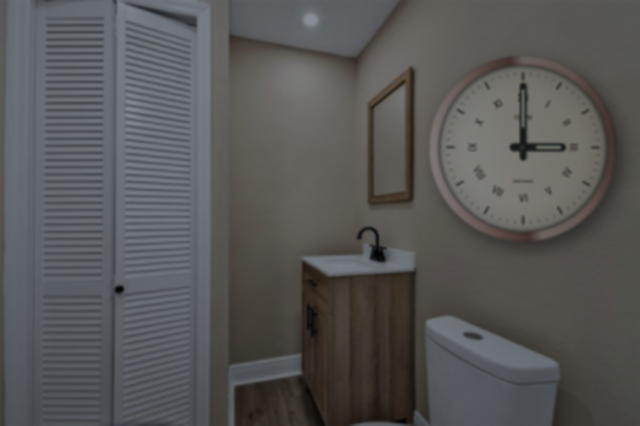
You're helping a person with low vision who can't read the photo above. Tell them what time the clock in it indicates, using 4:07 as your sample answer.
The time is 3:00
